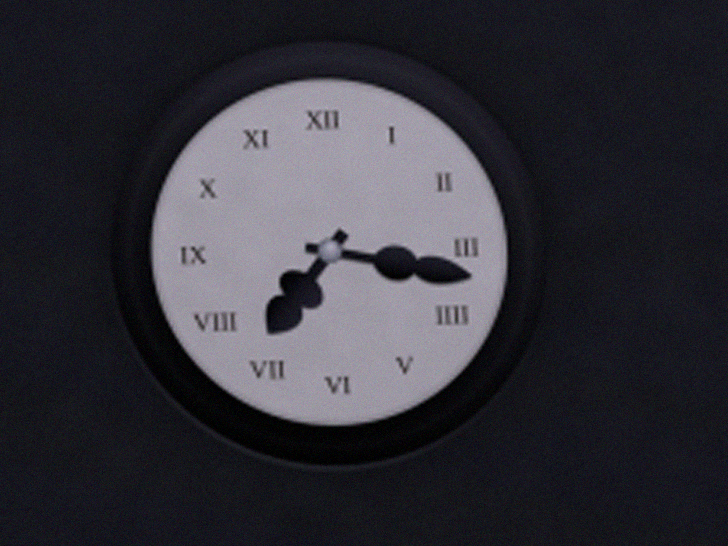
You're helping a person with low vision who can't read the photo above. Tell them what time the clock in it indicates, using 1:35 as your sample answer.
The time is 7:17
